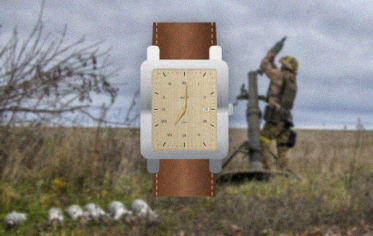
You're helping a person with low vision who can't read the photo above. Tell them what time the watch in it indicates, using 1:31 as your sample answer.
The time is 7:01
